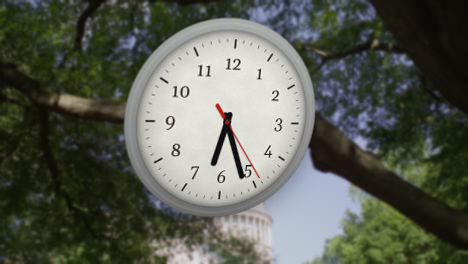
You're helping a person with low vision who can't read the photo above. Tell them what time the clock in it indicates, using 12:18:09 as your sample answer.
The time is 6:26:24
